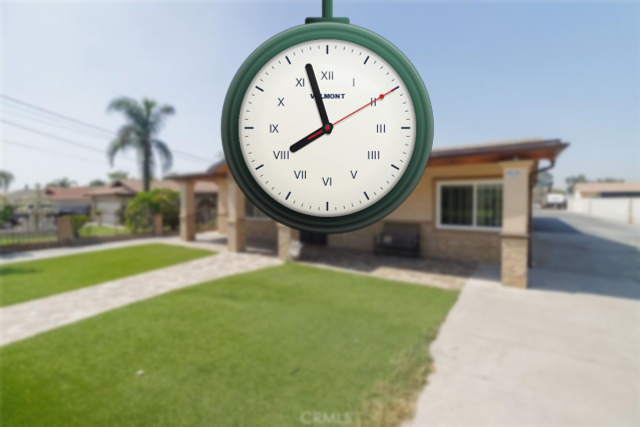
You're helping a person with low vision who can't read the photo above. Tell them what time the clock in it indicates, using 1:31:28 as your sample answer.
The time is 7:57:10
